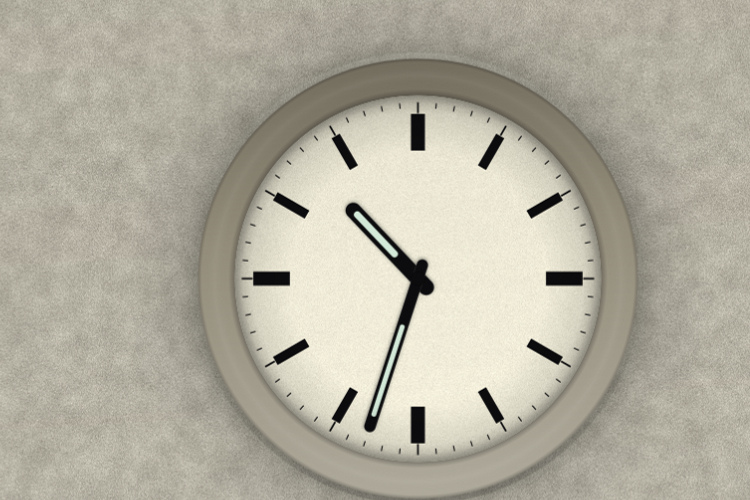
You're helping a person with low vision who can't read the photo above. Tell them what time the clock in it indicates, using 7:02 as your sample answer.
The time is 10:33
